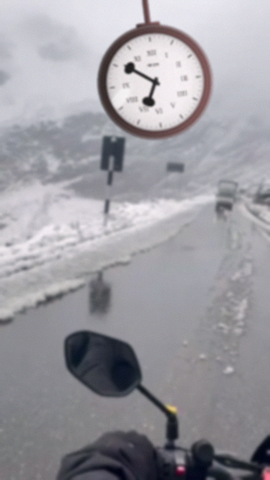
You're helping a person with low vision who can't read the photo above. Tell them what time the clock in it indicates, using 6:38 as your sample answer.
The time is 6:51
